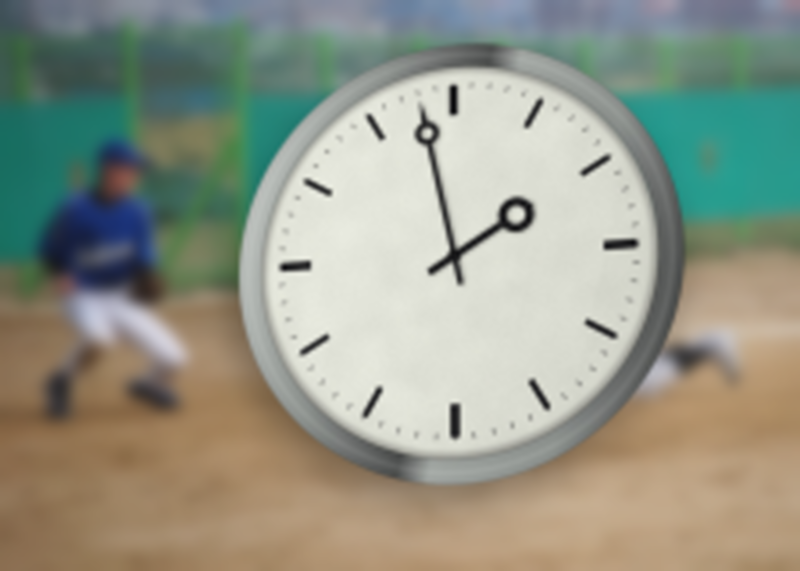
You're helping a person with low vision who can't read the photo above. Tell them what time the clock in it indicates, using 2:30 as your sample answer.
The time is 1:58
